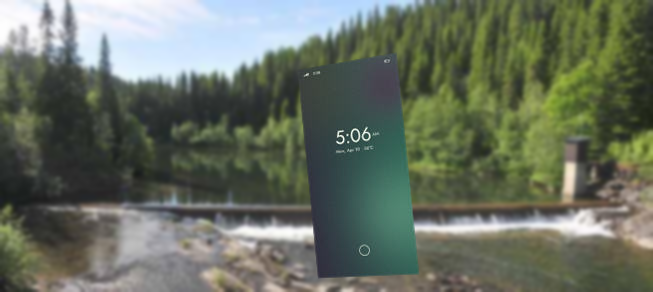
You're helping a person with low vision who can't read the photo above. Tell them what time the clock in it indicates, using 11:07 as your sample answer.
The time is 5:06
